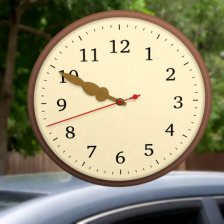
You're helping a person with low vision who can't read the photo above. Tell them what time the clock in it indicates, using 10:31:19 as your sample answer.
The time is 9:49:42
